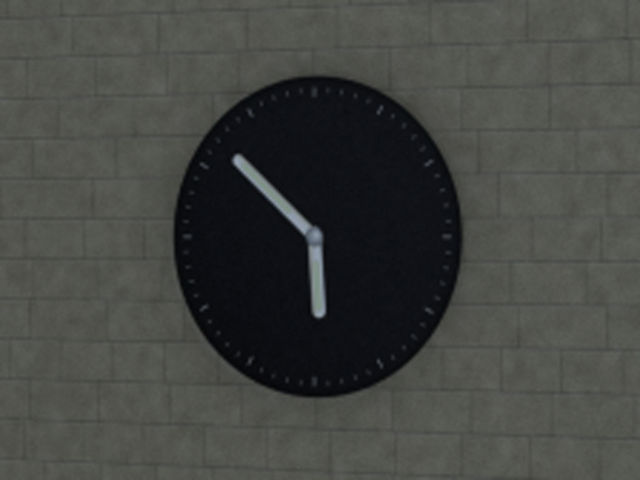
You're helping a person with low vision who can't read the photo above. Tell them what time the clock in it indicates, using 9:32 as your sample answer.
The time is 5:52
